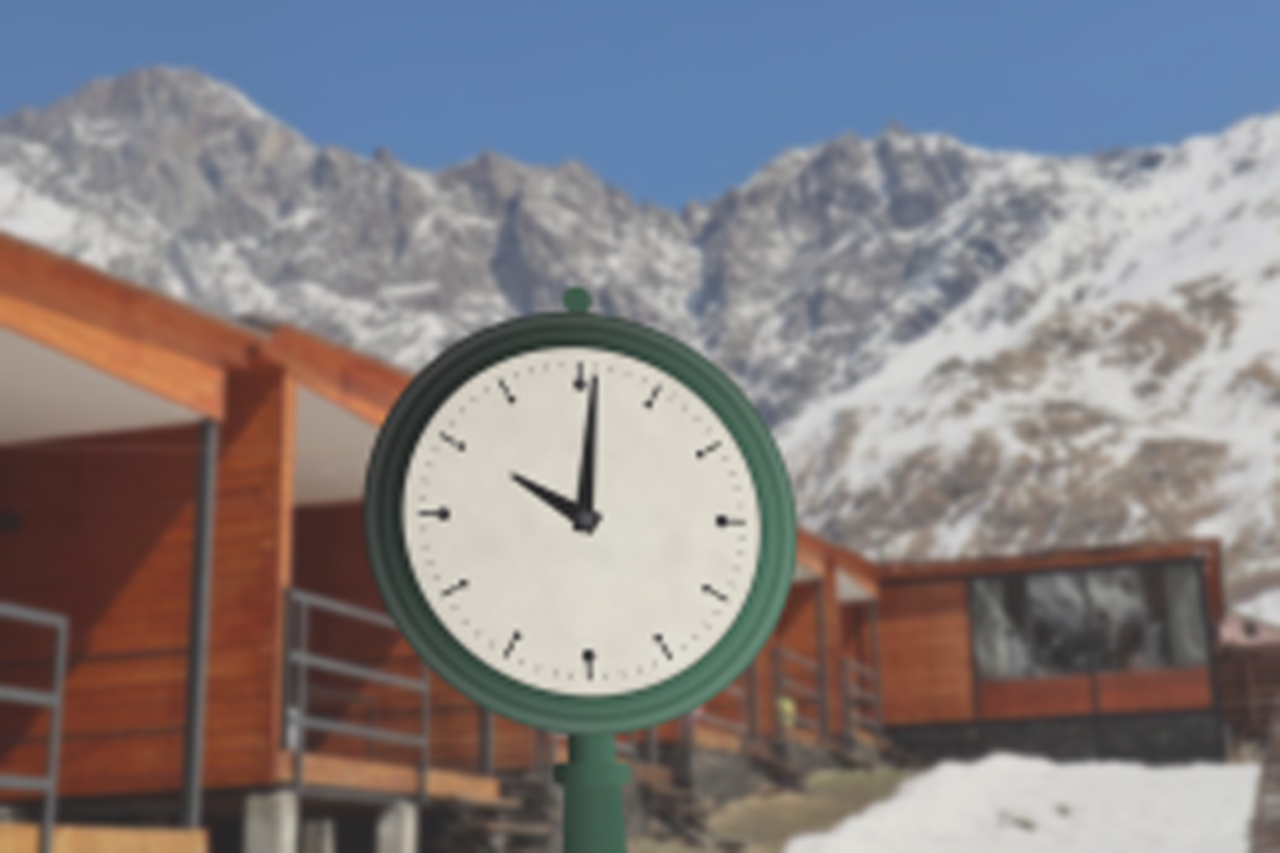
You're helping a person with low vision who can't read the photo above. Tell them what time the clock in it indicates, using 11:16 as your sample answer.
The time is 10:01
